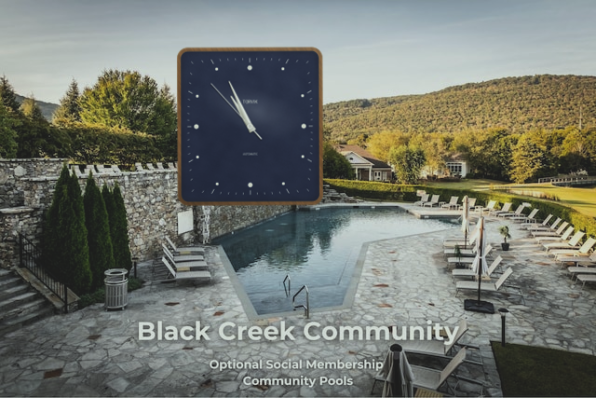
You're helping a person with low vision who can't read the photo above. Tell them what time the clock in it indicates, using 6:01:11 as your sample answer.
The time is 10:55:53
